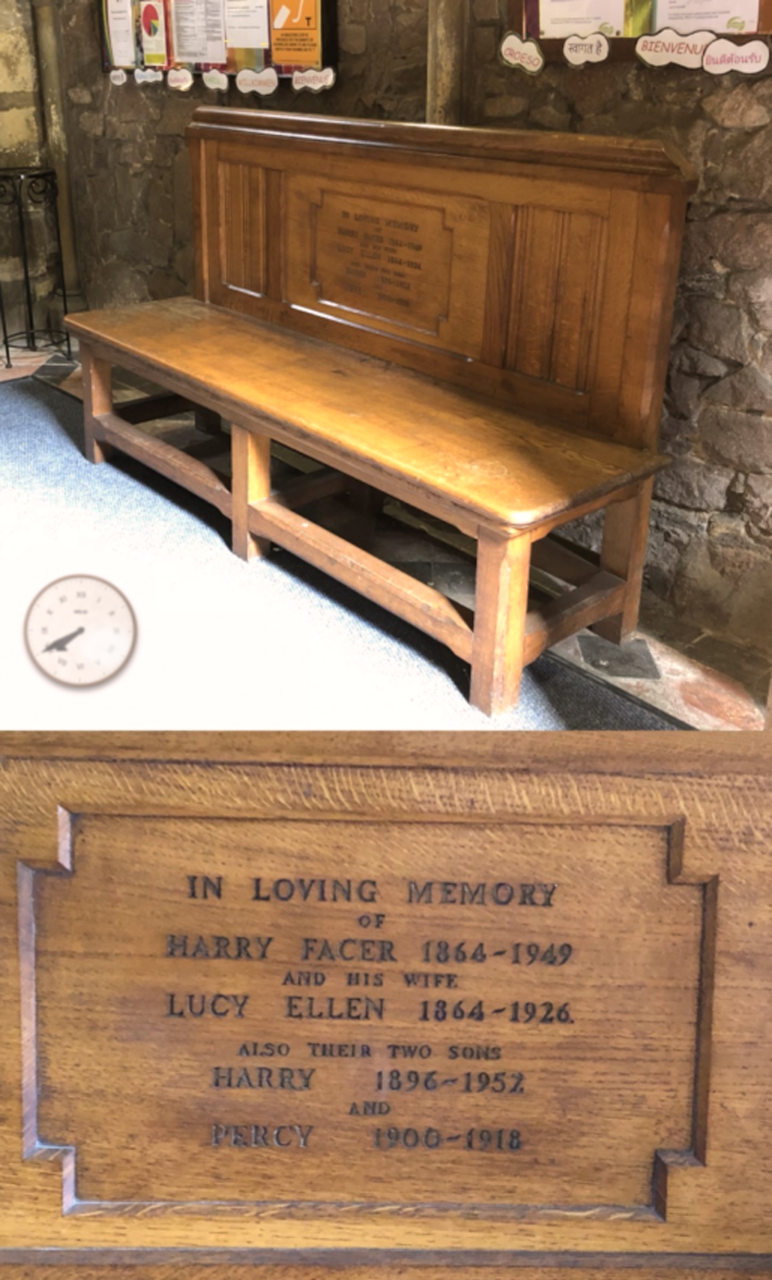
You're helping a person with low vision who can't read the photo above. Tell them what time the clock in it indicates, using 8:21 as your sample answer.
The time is 7:40
